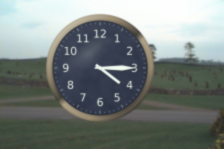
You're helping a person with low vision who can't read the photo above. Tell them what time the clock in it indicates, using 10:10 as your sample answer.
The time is 4:15
